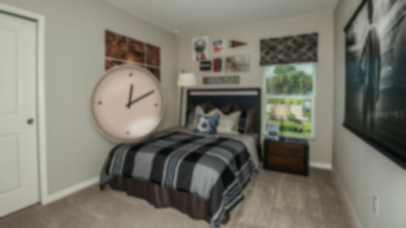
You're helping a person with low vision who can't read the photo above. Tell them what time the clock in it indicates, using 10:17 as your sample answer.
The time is 12:10
